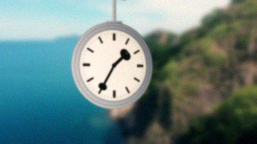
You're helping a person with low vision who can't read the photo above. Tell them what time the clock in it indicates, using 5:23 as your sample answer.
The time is 1:35
